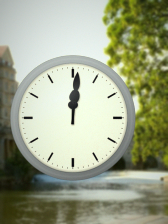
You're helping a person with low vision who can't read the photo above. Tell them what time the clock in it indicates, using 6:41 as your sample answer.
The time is 12:01
